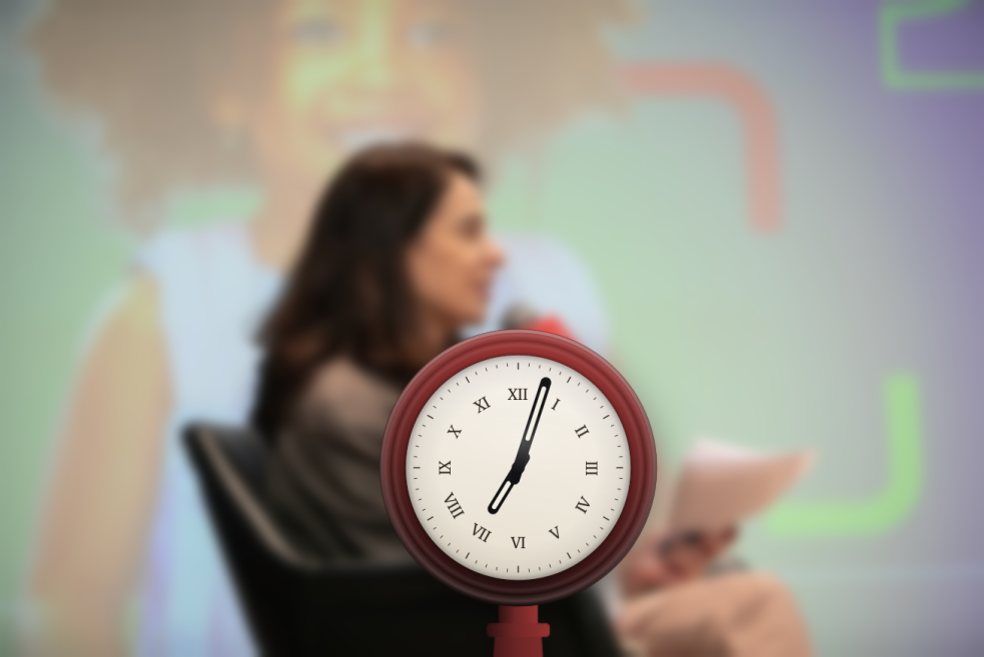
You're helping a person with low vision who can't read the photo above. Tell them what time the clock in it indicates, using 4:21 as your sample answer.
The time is 7:03
